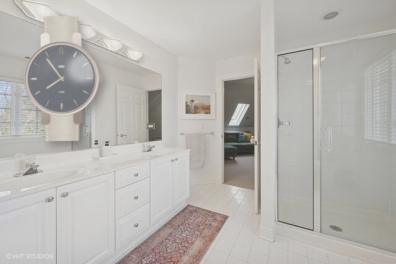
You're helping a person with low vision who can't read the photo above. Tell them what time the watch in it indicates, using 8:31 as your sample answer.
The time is 7:54
